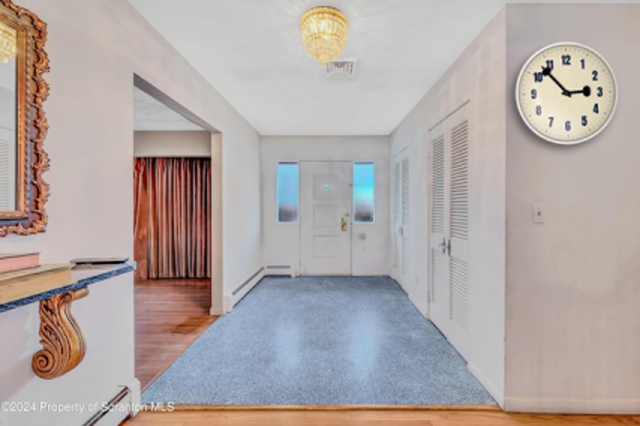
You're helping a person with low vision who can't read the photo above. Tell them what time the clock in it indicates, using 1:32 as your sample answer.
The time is 2:53
